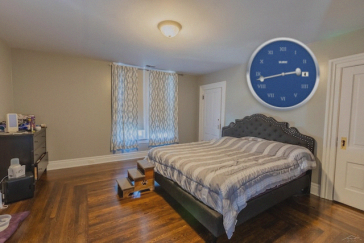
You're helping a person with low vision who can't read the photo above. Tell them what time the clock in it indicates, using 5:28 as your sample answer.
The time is 2:43
